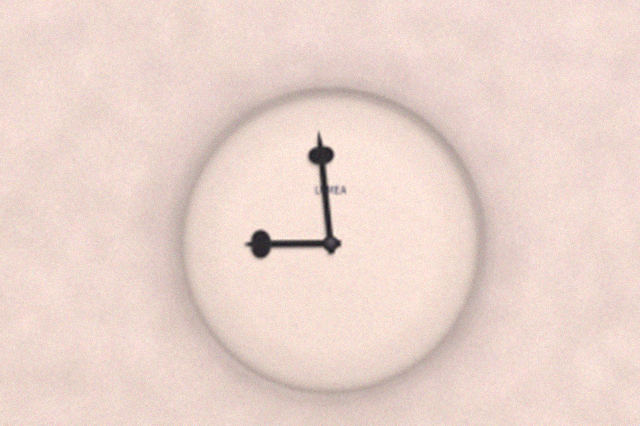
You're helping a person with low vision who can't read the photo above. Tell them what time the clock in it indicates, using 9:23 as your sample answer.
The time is 8:59
